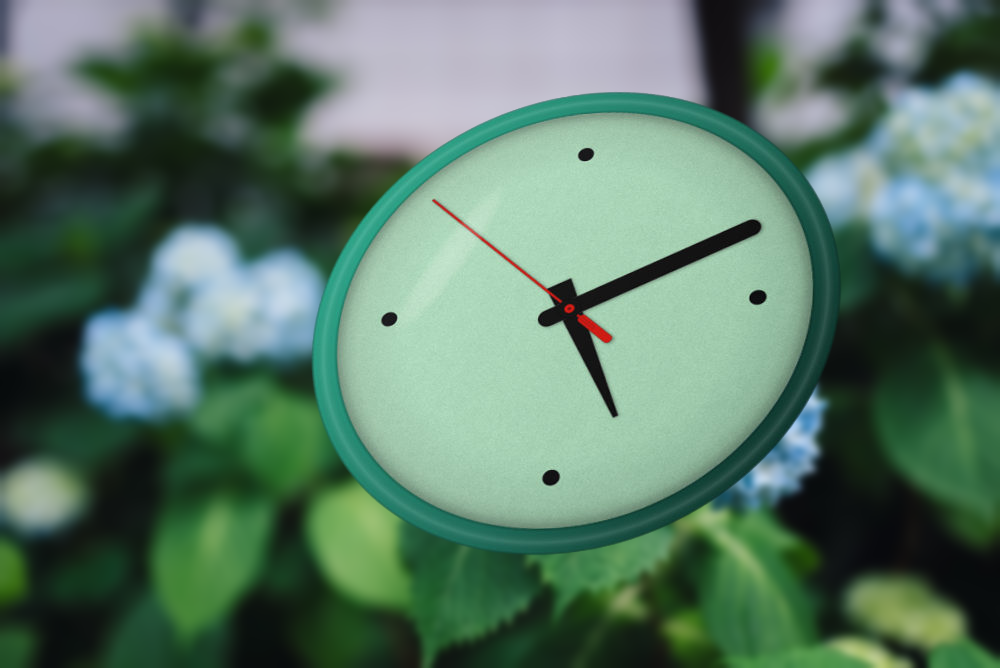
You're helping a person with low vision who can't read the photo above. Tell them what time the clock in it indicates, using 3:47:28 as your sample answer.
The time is 5:10:52
